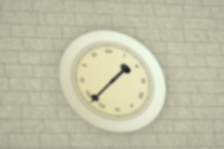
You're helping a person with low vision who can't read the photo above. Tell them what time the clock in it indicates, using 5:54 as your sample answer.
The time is 1:38
